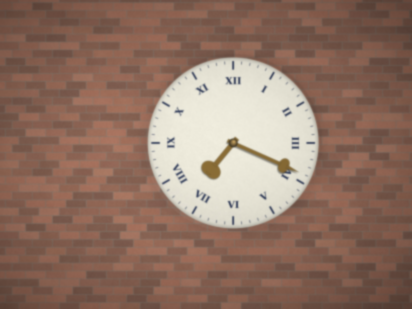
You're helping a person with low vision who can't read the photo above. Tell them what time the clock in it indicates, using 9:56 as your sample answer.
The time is 7:19
